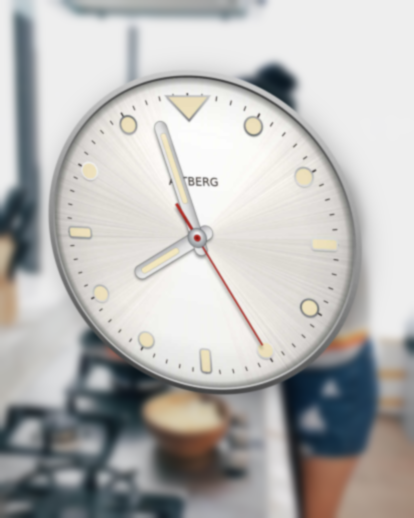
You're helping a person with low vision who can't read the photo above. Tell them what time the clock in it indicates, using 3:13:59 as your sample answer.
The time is 7:57:25
